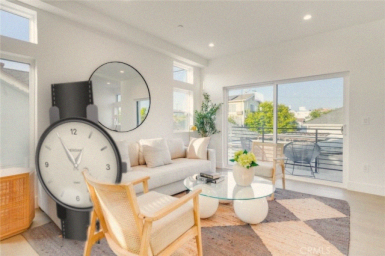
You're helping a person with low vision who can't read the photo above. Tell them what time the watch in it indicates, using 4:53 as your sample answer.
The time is 12:55
